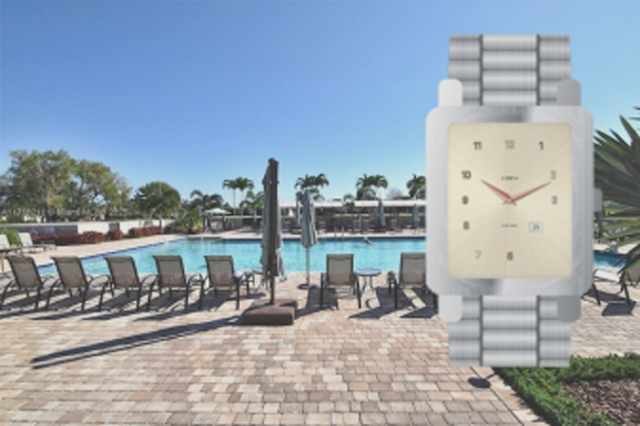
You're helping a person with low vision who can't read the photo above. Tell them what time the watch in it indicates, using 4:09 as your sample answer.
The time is 10:11
